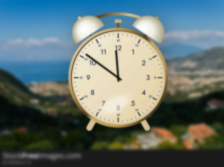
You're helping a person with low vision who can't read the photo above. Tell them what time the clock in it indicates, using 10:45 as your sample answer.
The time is 11:51
